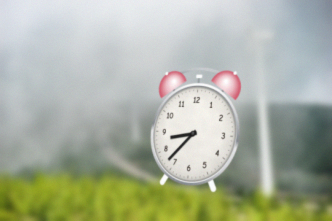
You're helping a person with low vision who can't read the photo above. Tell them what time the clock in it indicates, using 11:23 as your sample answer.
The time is 8:37
